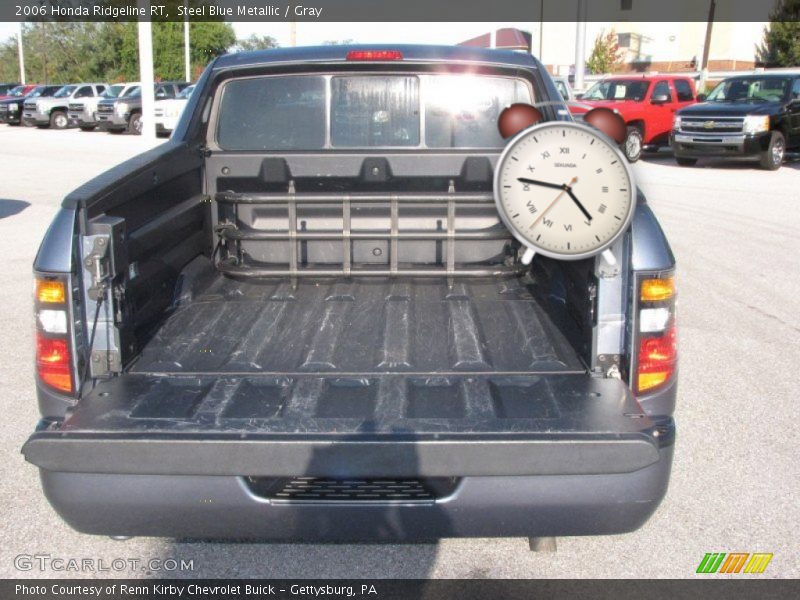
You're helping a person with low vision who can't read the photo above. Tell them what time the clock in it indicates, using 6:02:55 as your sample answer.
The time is 4:46:37
